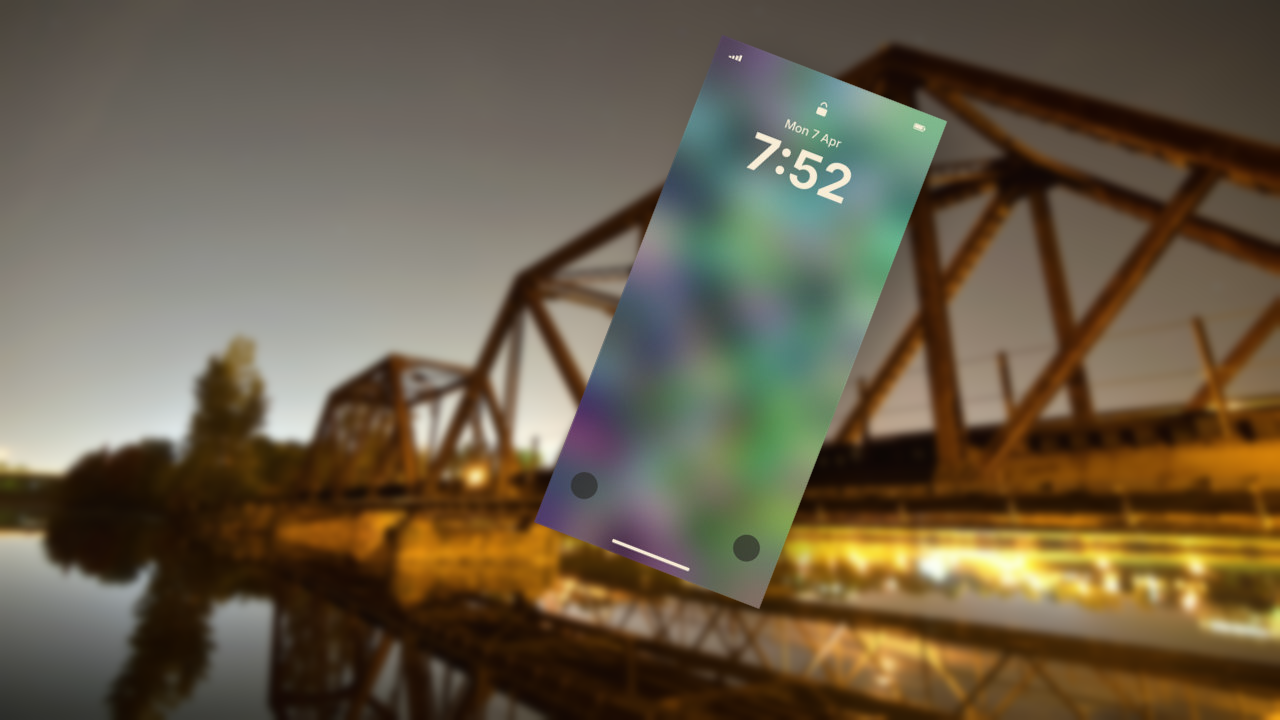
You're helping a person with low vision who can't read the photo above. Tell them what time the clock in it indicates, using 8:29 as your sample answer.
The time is 7:52
